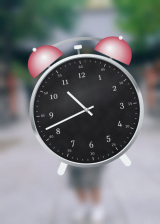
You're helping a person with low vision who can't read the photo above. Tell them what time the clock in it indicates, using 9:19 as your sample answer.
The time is 10:42
